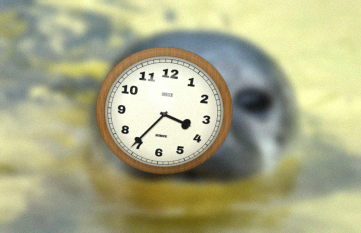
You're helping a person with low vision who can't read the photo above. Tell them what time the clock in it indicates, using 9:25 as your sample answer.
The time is 3:36
